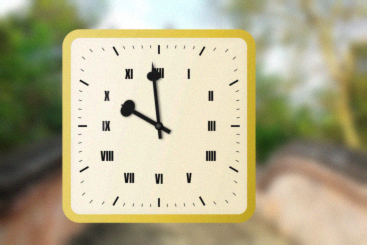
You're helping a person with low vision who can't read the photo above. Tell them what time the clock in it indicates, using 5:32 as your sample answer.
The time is 9:59
